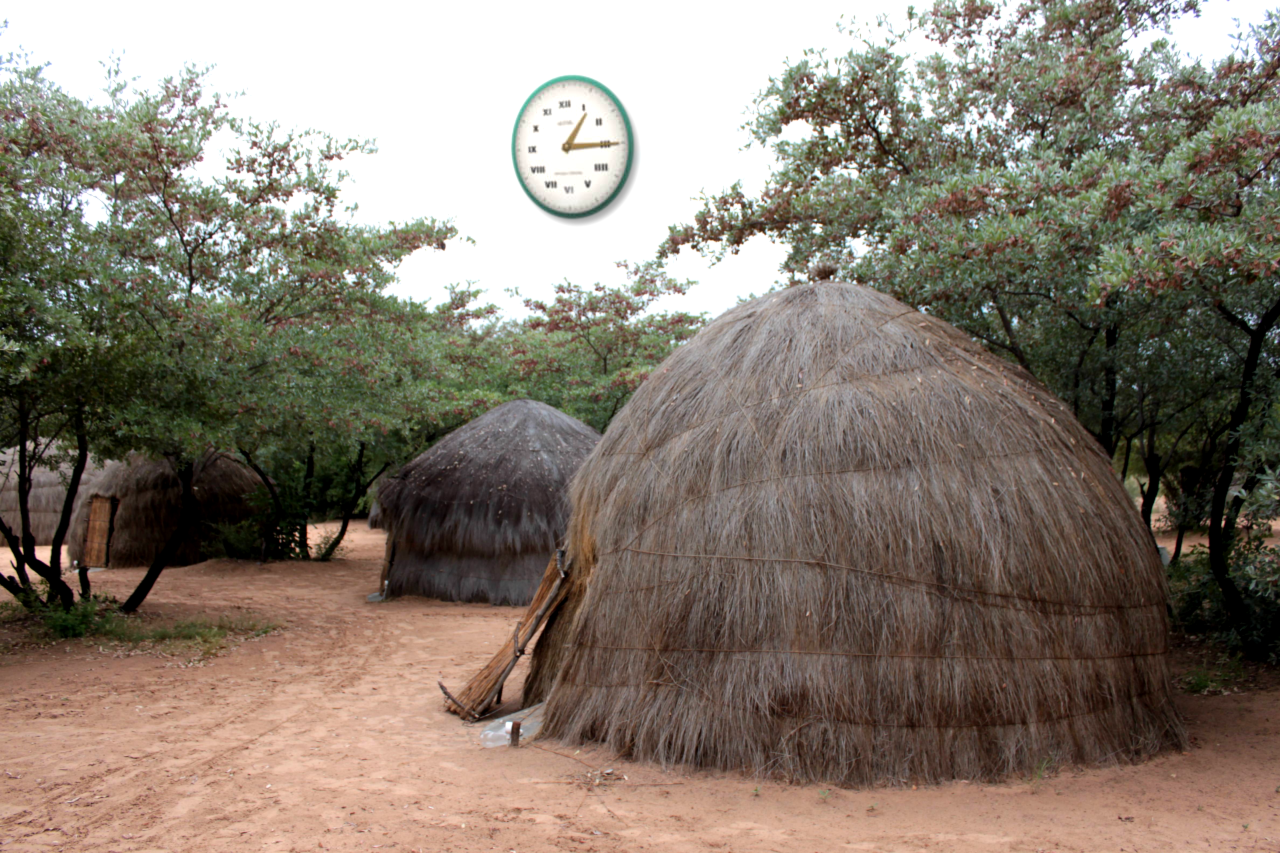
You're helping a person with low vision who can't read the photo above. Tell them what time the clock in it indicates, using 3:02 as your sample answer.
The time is 1:15
